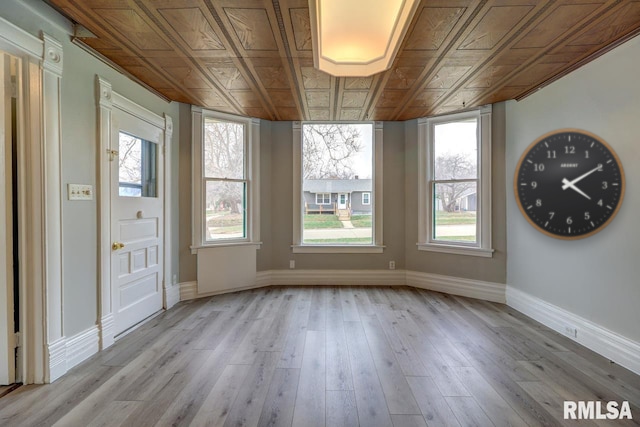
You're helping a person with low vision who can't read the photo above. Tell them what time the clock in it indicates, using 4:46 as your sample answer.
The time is 4:10
